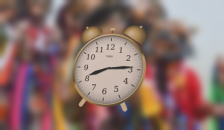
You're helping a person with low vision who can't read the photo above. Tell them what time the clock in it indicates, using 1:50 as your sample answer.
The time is 8:14
